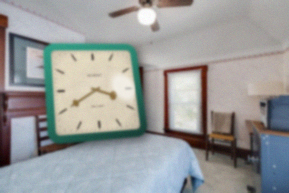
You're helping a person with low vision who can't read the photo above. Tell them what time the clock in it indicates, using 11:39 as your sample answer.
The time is 3:40
